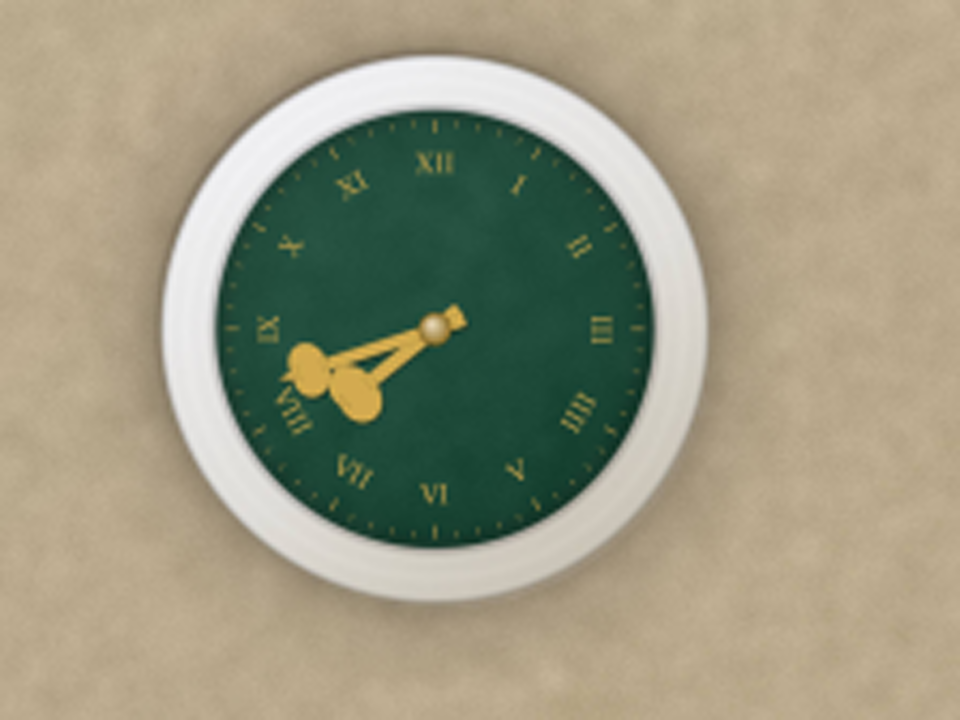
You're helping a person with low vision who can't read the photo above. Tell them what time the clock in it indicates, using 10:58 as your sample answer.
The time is 7:42
